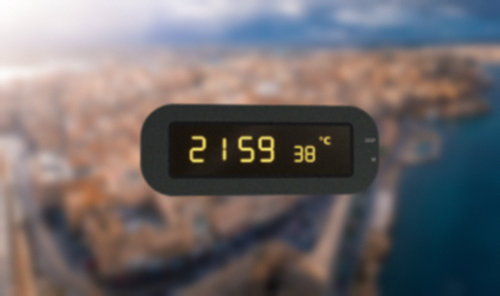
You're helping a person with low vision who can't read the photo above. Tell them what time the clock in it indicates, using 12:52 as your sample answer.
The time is 21:59
